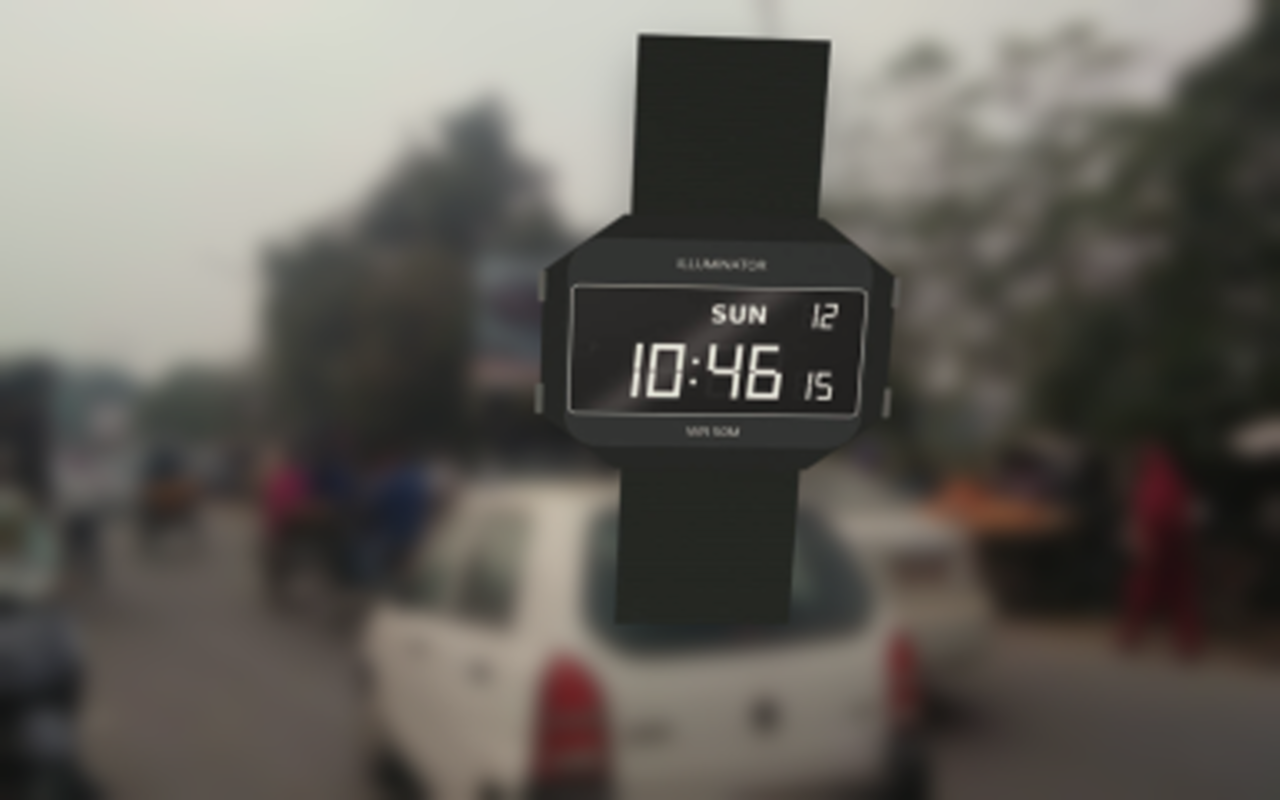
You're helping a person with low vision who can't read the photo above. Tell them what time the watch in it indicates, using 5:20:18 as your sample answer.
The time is 10:46:15
